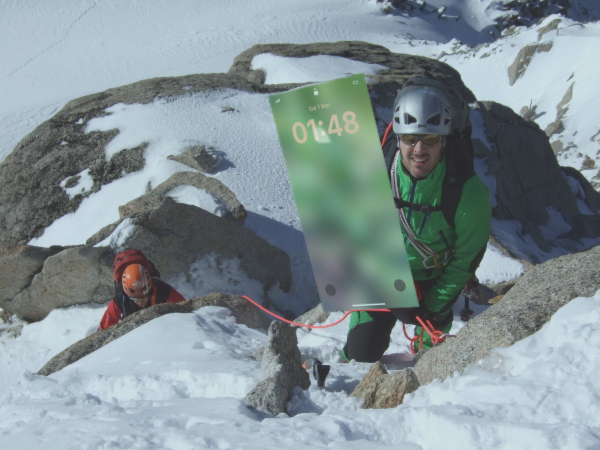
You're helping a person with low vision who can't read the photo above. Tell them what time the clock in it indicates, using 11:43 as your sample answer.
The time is 1:48
